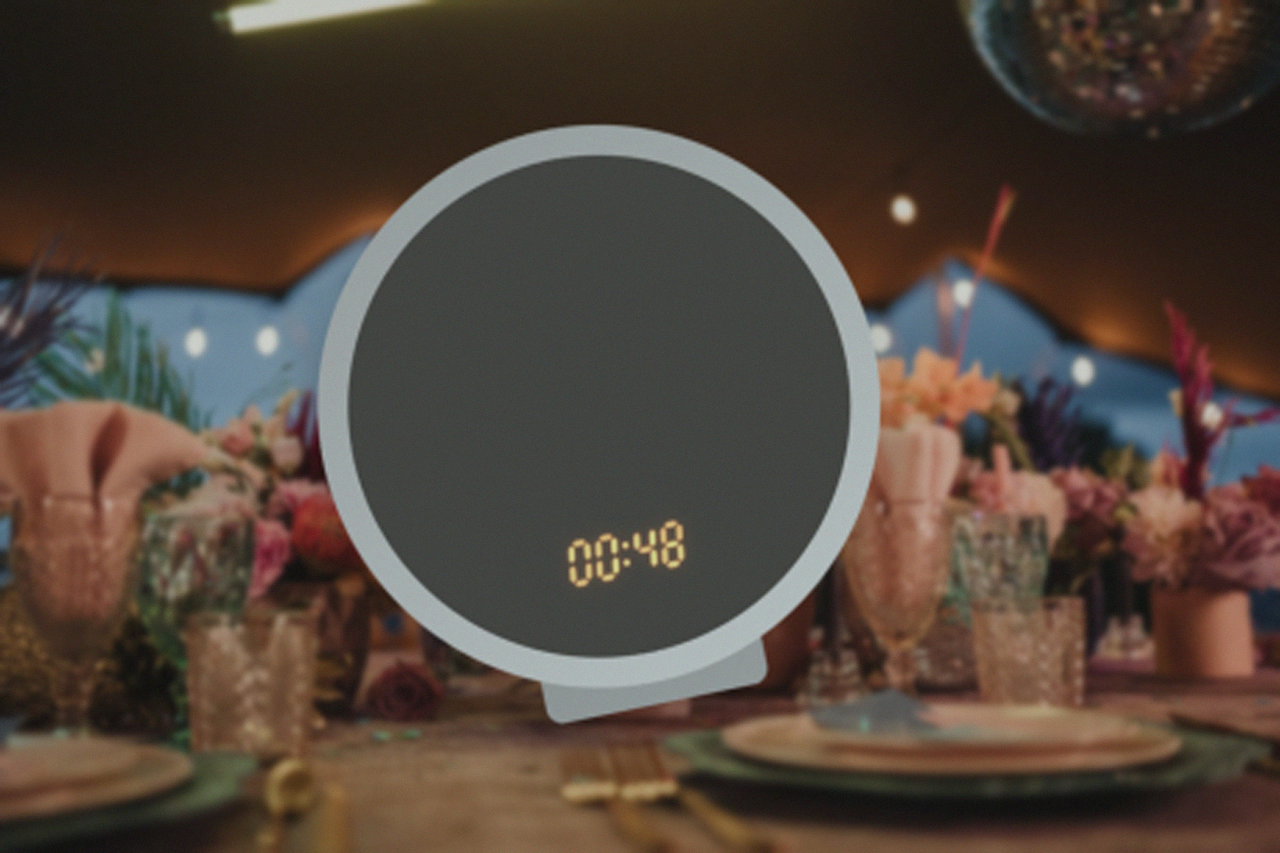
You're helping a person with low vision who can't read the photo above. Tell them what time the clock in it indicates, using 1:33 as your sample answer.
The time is 0:48
